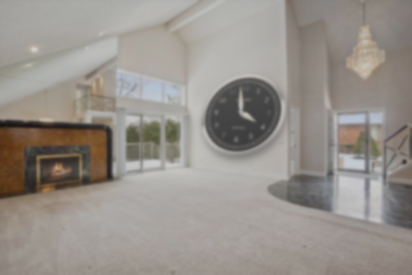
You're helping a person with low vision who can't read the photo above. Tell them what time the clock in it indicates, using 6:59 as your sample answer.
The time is 3:58
